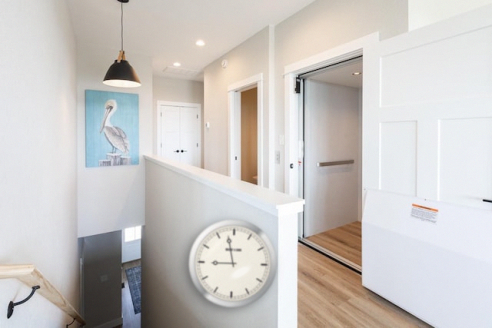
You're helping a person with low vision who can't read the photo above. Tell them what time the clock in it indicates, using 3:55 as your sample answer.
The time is 8:58
